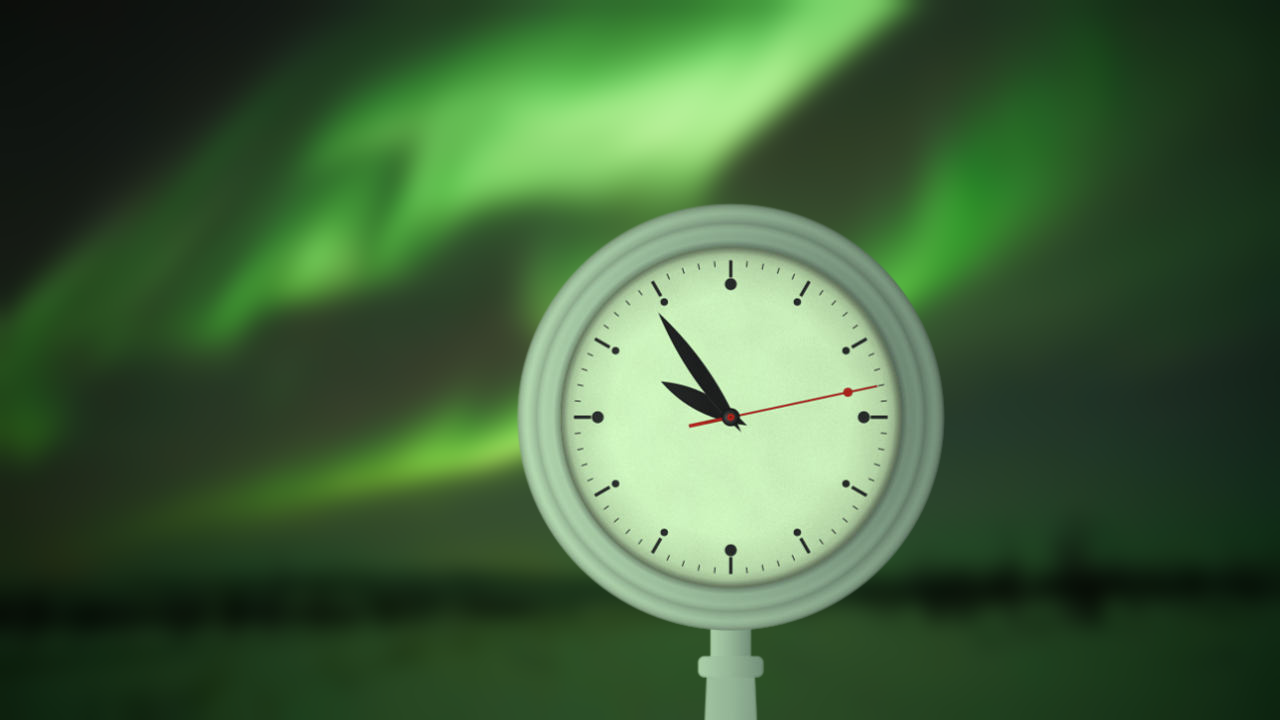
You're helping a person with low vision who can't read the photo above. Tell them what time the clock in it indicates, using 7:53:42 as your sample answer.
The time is 9:54:13
